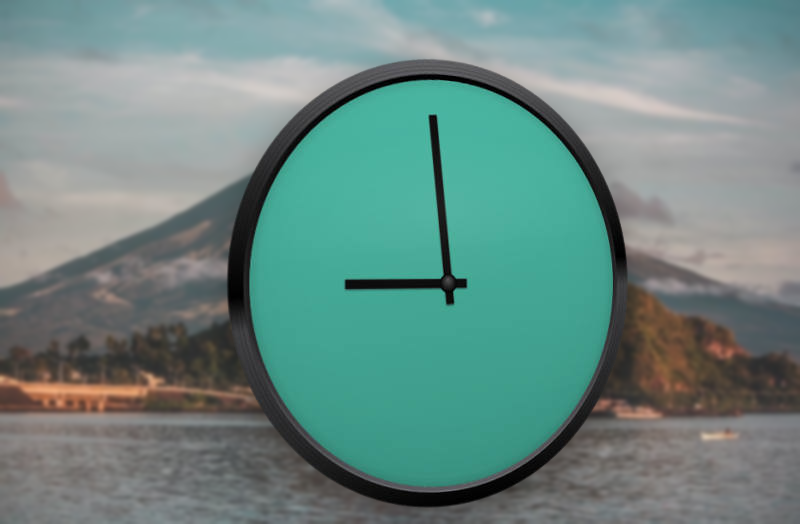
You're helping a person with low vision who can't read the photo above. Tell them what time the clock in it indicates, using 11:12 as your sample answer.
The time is 8:59
